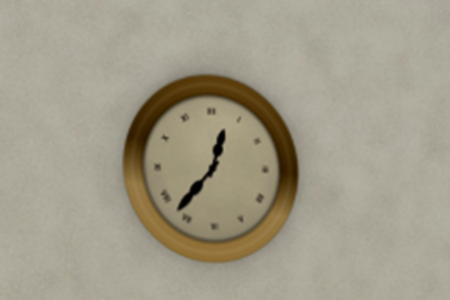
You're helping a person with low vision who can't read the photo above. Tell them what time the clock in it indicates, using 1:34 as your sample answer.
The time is 12:37
